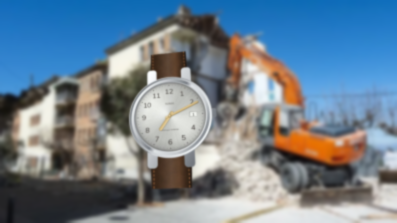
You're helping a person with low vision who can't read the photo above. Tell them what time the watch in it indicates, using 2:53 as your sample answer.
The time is 7:11
